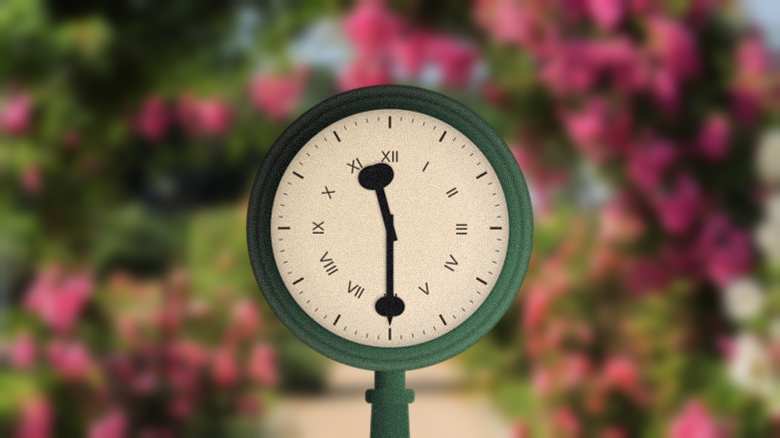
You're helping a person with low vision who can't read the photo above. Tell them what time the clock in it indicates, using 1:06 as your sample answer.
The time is 11:30
